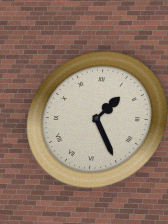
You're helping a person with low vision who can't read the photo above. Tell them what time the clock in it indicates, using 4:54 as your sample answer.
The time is 1:25
